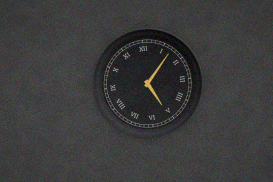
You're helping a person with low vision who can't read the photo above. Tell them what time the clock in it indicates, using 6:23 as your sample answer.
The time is 5:07
